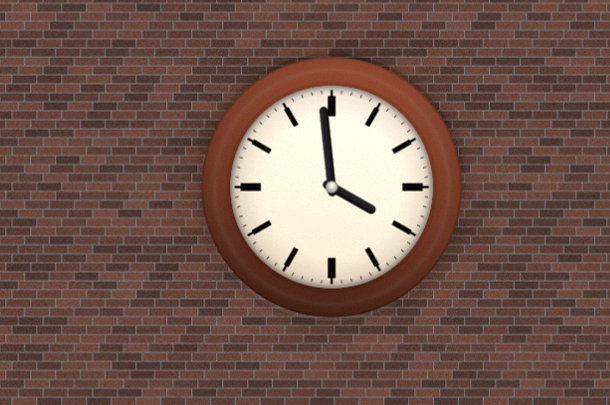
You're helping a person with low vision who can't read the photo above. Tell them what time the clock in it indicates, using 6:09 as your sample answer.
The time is 3:59
